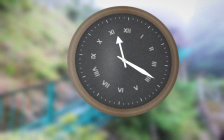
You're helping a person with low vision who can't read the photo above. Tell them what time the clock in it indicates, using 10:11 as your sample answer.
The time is 11:19
